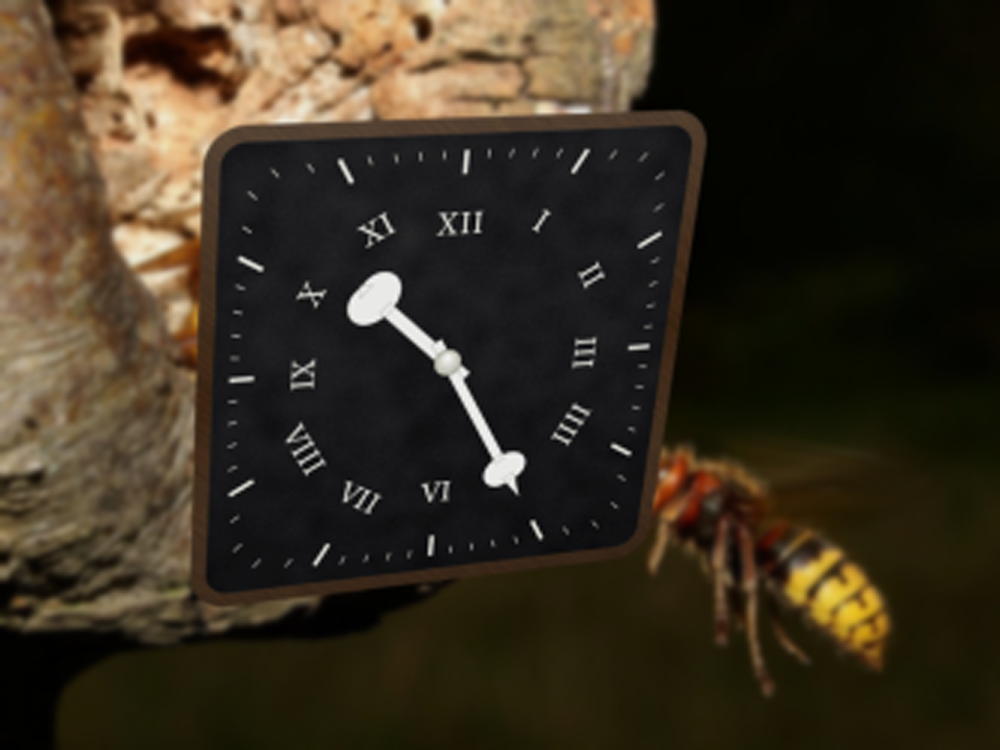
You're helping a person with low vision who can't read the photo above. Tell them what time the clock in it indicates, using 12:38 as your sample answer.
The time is 10:25
